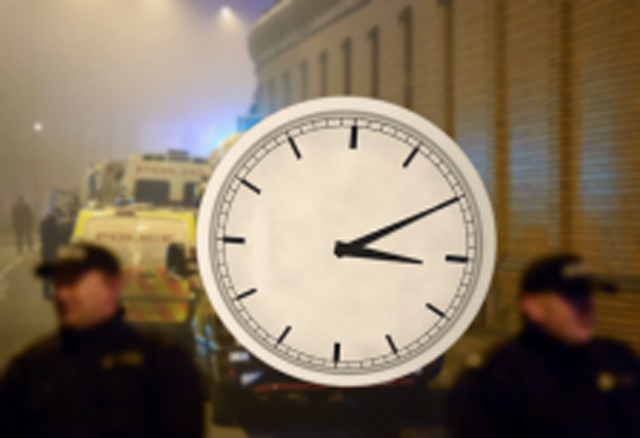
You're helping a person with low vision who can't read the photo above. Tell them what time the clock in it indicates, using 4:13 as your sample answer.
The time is 3:10
